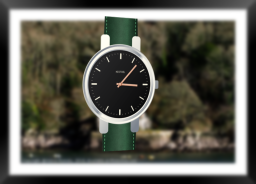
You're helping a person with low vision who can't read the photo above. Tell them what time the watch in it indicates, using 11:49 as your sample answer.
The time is 3:07
